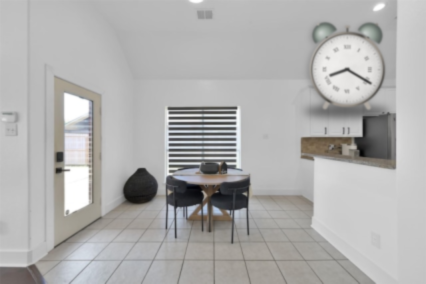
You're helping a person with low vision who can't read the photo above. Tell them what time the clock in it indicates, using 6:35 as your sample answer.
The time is 8:20
